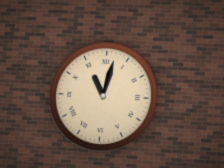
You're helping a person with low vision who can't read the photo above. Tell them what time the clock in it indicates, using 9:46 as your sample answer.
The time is 11:02
